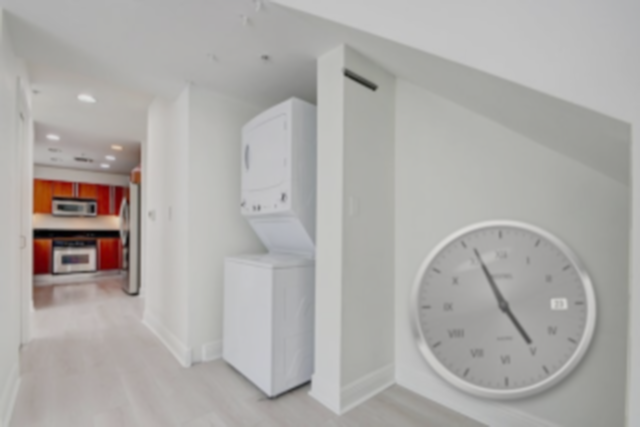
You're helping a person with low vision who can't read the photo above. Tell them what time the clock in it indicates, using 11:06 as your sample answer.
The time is 4:56
